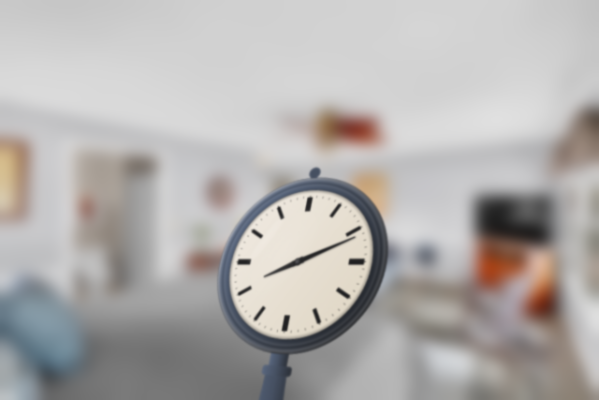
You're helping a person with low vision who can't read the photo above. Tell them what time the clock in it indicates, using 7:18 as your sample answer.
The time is 8:11
